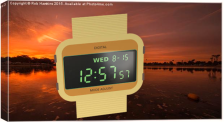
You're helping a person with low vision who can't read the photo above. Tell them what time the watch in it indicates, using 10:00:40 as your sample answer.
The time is 12:57:57
